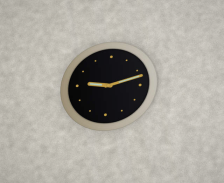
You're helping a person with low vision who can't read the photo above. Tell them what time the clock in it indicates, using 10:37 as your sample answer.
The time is 9:12
